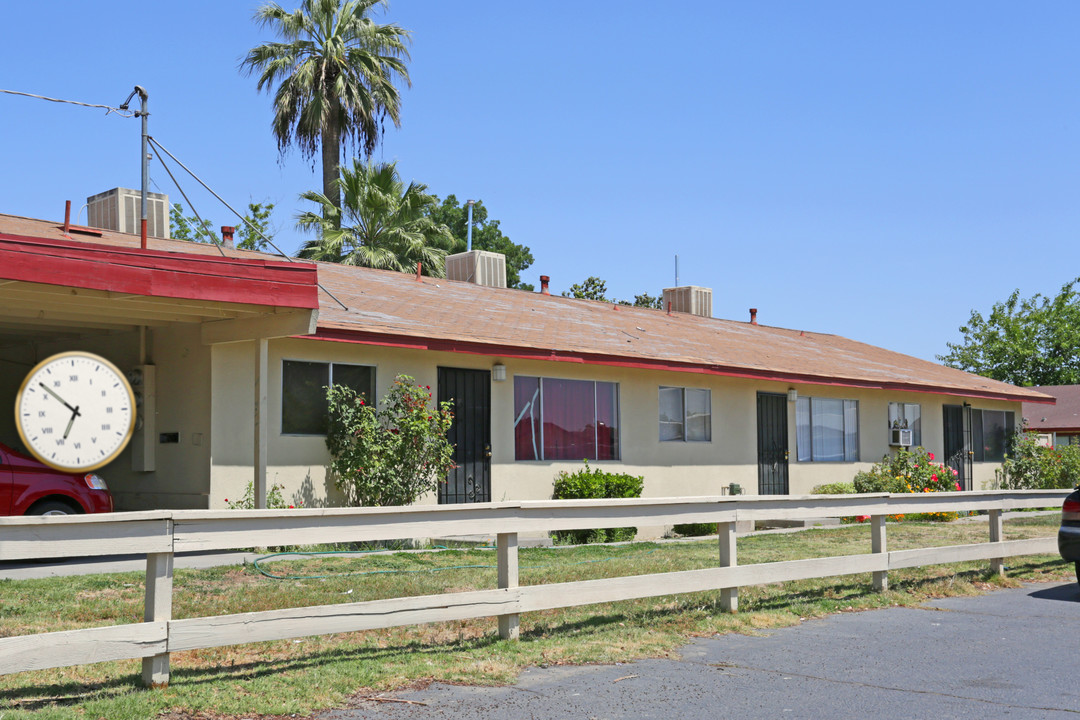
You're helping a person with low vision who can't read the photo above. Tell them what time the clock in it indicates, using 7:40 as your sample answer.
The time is 6:52
